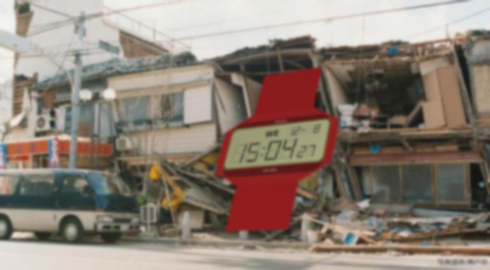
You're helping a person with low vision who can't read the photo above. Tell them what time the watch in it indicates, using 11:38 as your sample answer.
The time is 15:04
